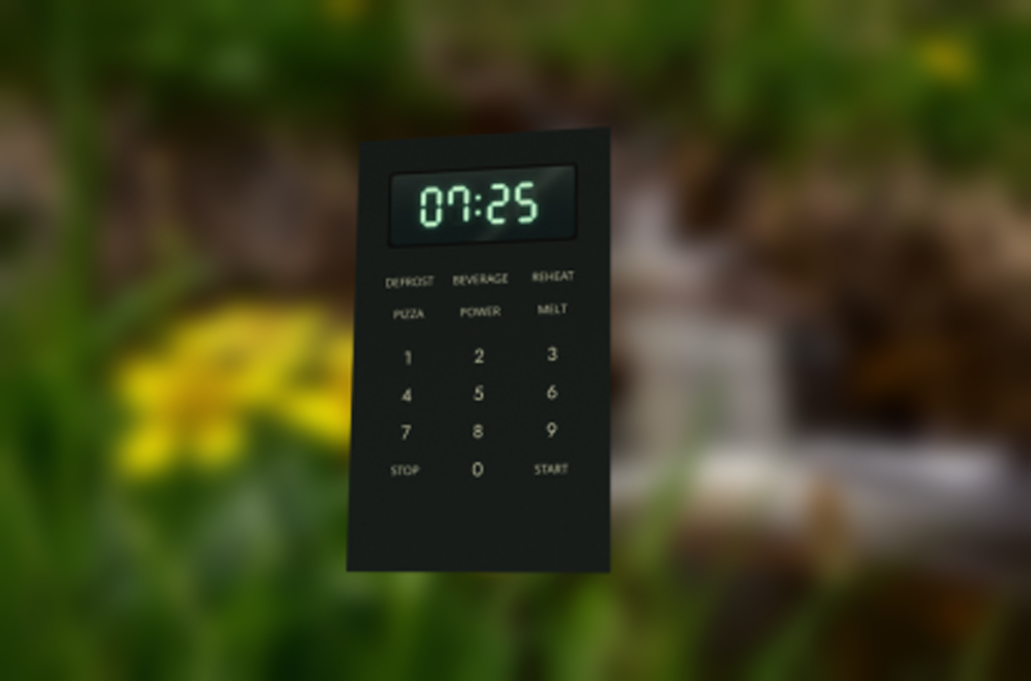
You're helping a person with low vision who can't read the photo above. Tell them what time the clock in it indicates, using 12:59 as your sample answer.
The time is 7:25
